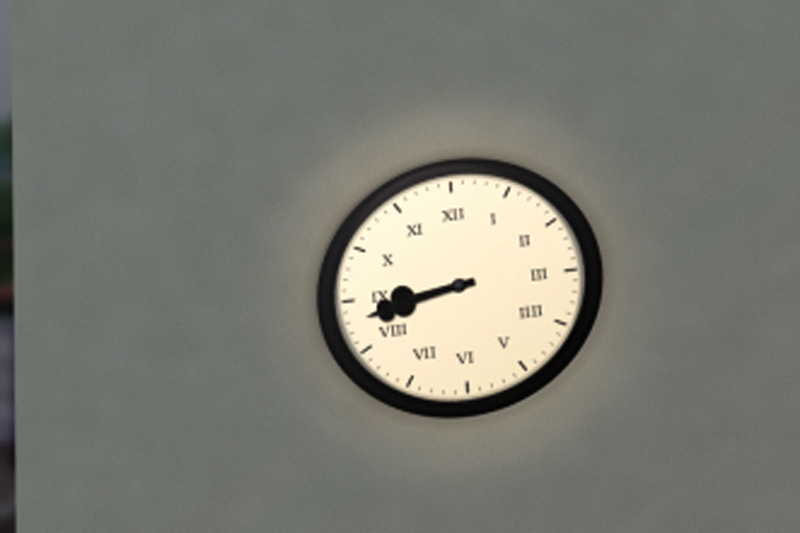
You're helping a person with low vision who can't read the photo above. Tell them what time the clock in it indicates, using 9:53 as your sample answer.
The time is 8:43
